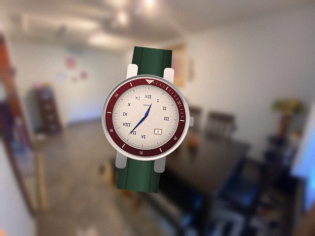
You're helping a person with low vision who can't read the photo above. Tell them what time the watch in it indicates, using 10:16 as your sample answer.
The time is 12:36
